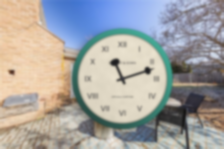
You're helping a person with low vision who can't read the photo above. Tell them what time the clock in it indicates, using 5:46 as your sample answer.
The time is 11:12
